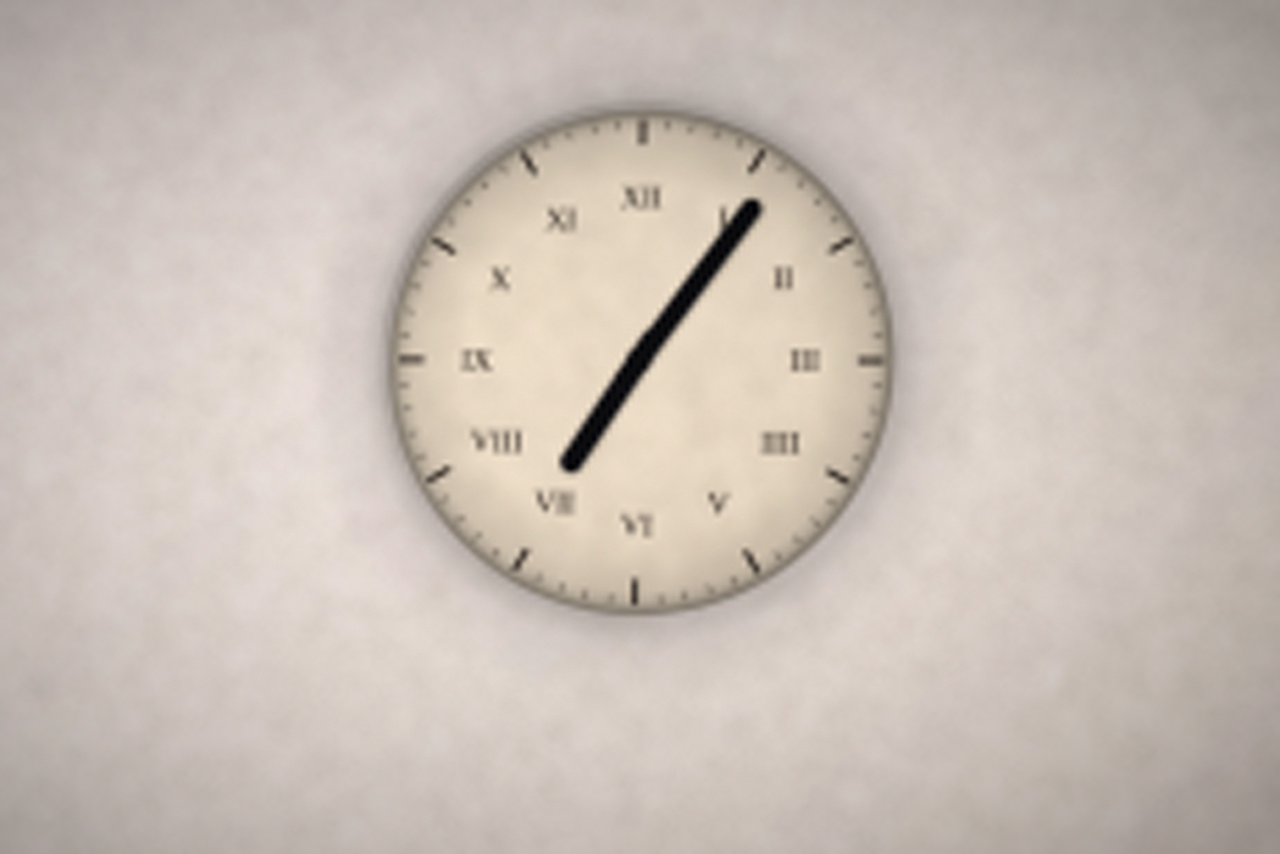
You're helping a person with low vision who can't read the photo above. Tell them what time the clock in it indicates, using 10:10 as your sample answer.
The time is 7:06
